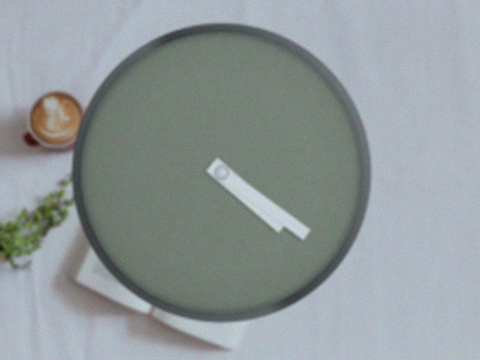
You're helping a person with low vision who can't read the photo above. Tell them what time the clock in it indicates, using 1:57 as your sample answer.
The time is 4:21
